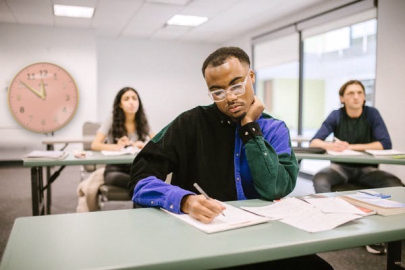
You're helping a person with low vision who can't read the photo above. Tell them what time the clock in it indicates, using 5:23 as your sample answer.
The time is 11:51
